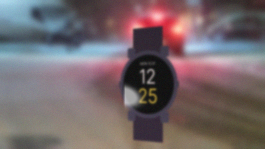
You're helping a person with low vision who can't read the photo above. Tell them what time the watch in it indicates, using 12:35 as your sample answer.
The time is 12:25
